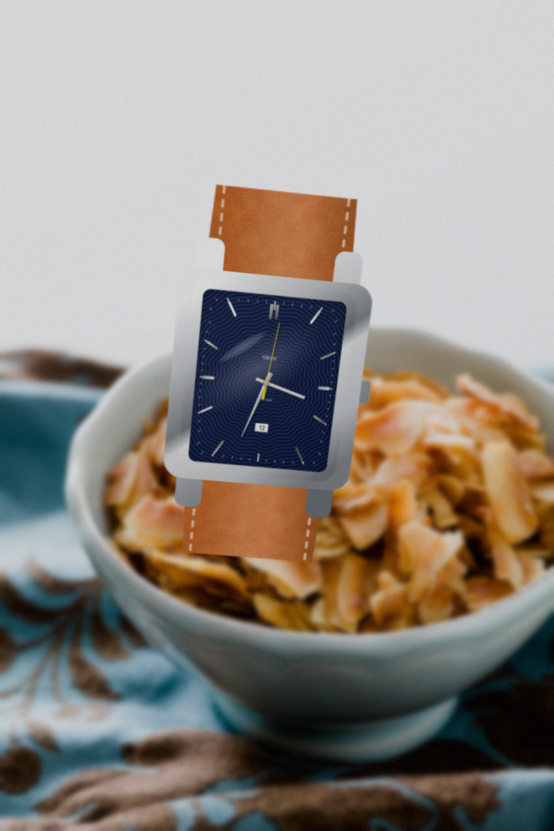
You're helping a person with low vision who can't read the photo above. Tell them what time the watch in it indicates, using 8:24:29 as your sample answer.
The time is 3:33:01
